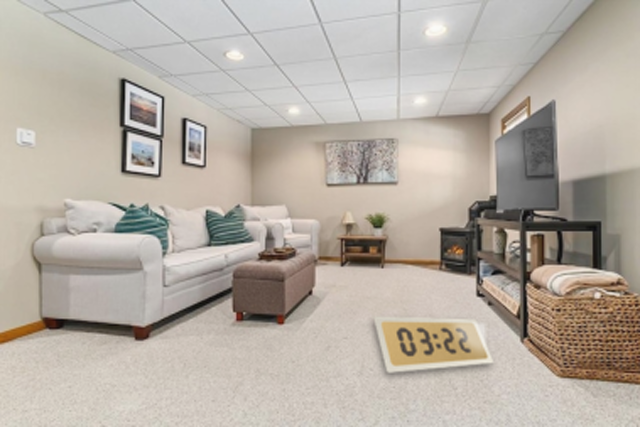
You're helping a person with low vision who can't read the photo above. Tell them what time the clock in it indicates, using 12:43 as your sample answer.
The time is 3:22
